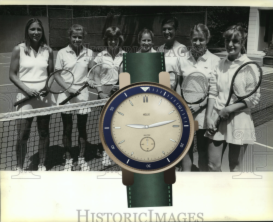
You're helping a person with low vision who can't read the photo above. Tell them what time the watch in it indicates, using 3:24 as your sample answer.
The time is 9:13
